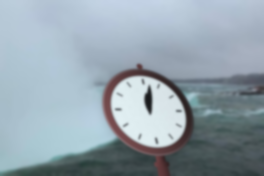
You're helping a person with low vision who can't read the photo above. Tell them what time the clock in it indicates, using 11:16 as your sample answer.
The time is 12:02
